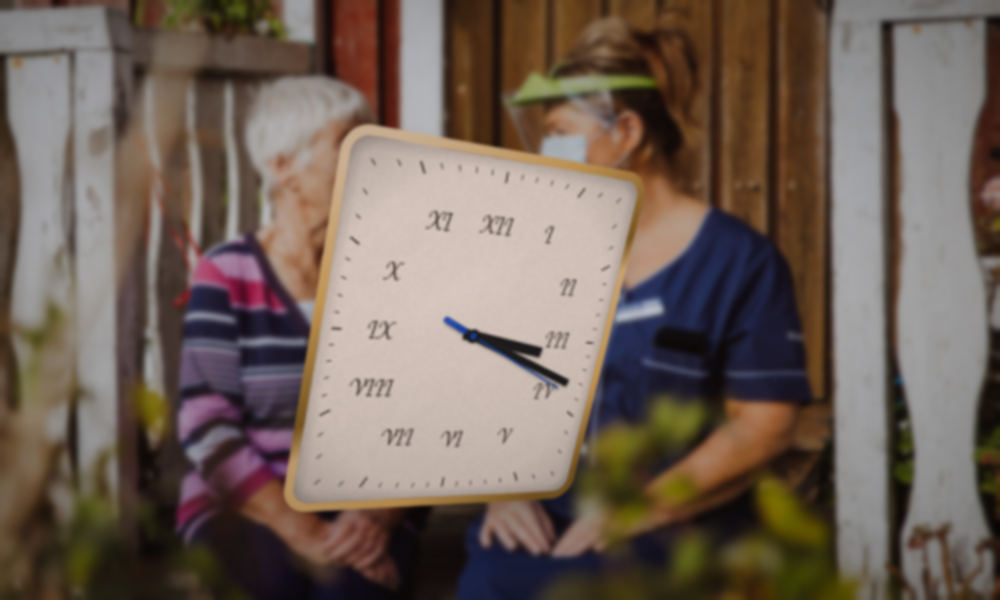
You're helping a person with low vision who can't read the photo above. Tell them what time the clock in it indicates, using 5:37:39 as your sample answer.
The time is 3:18:19
